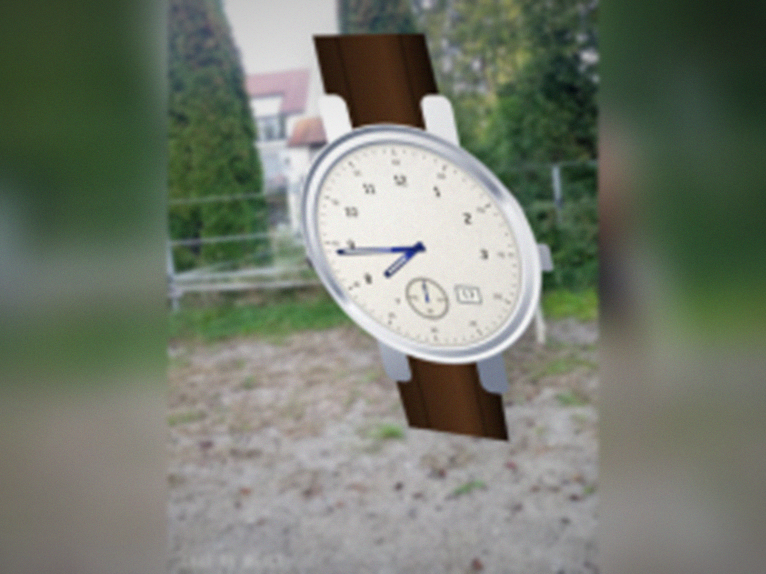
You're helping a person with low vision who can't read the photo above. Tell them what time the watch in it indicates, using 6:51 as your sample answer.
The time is 7:44
